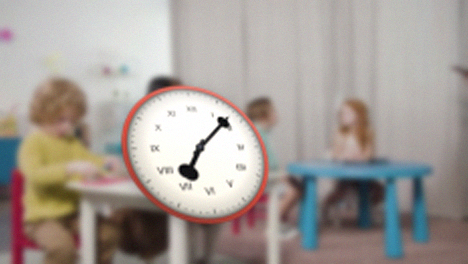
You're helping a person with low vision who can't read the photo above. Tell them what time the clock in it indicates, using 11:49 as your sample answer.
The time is 7:08
